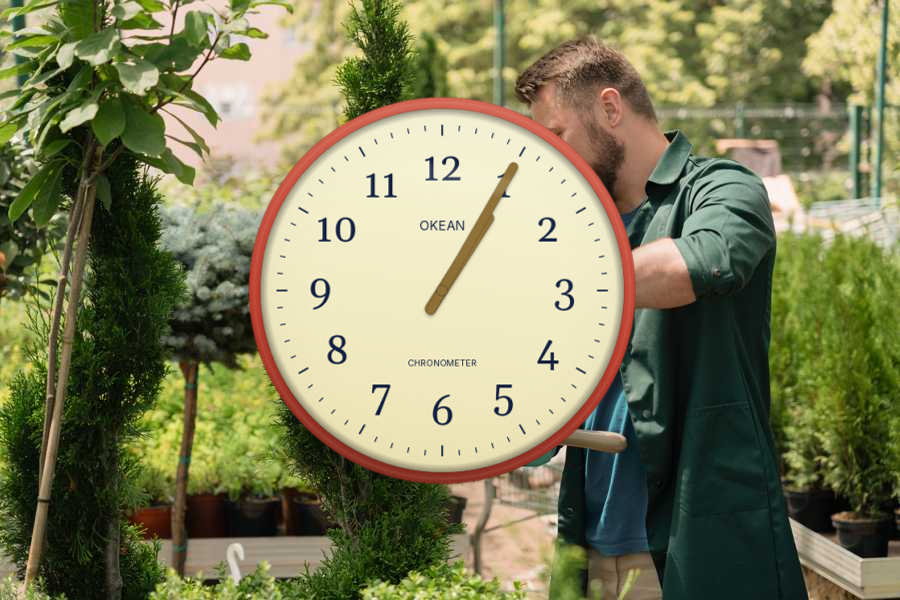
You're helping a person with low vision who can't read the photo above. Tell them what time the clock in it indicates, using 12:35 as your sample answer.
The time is 1:05
